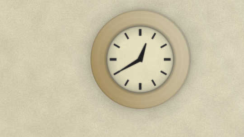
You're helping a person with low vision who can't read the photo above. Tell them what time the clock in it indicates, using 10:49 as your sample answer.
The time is 12:40
